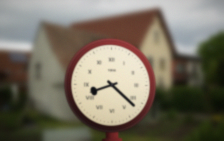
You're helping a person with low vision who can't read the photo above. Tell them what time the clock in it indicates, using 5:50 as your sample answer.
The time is 8:22
